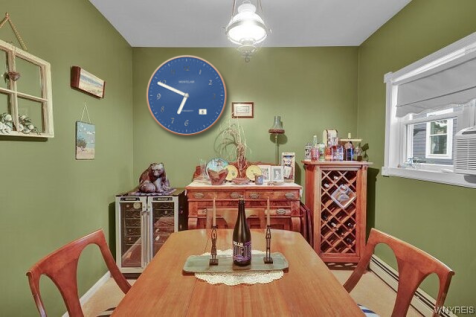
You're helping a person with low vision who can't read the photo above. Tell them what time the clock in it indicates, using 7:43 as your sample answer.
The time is 6:49
